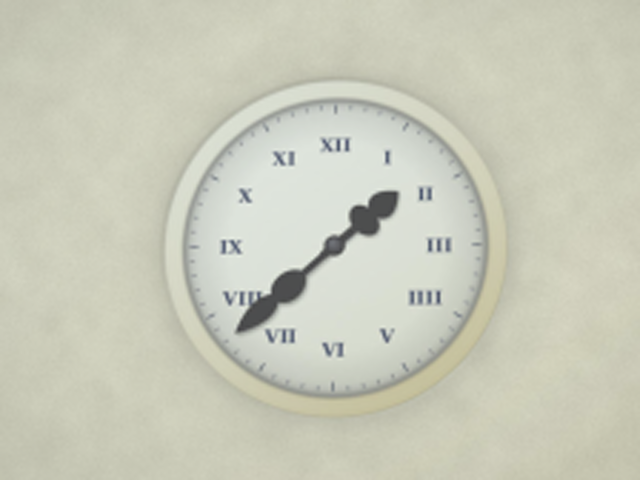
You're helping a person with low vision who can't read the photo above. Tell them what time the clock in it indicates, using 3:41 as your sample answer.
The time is 1:38
